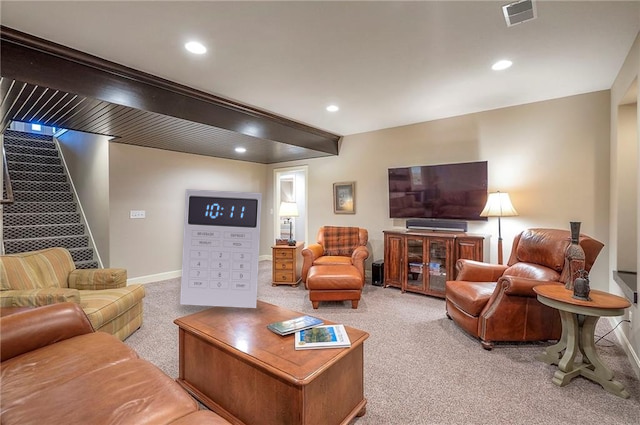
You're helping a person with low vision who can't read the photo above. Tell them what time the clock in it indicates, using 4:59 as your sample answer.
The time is 10:11
